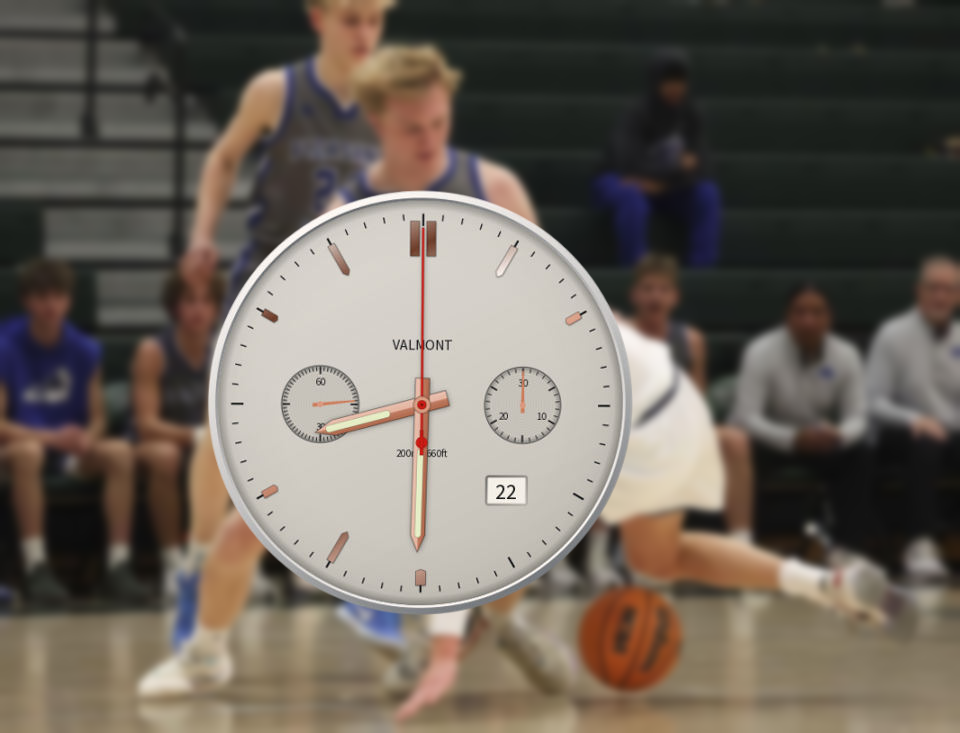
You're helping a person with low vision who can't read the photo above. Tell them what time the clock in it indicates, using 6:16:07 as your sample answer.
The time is 8:30:14
